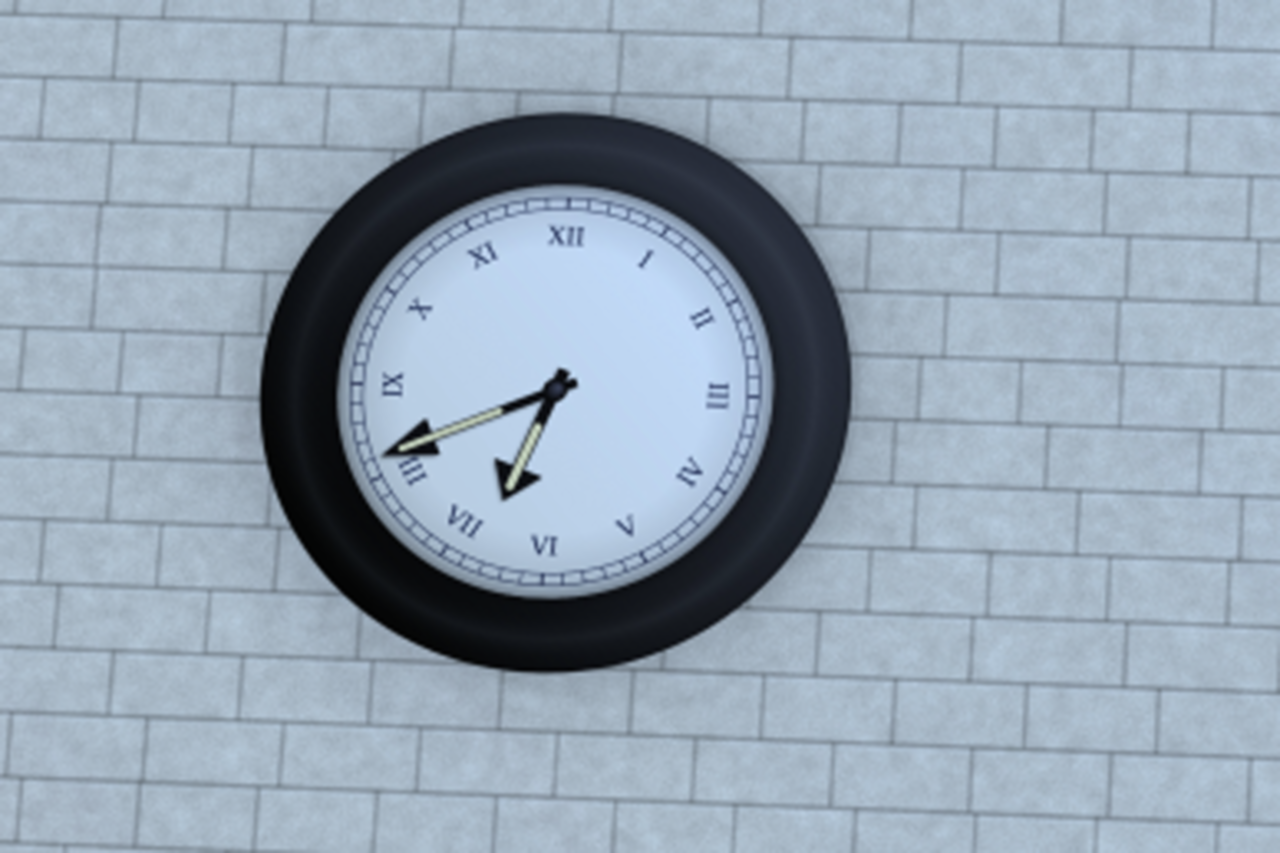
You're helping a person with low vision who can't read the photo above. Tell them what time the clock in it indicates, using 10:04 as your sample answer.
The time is 6:41
